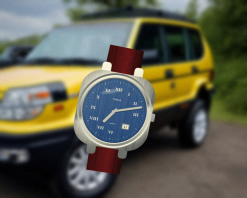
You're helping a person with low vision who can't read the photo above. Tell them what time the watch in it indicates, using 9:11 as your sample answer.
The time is 7:12
